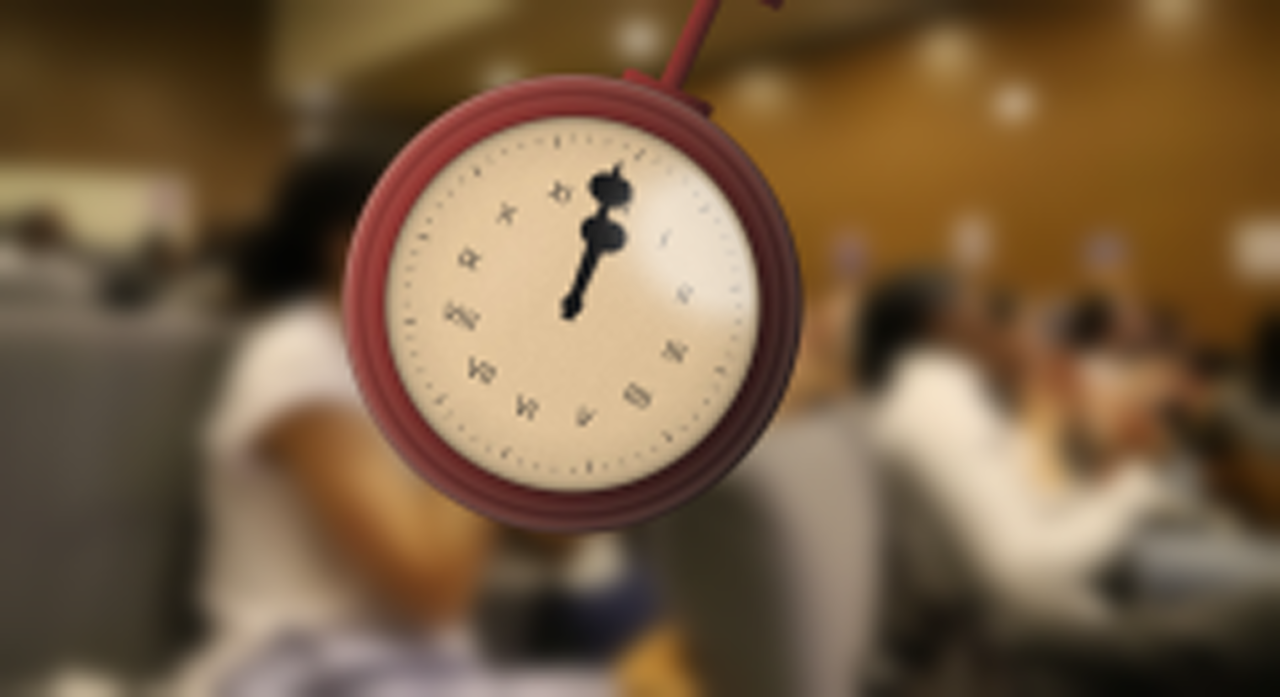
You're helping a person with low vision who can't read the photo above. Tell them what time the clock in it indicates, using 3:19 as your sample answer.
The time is 11:59
